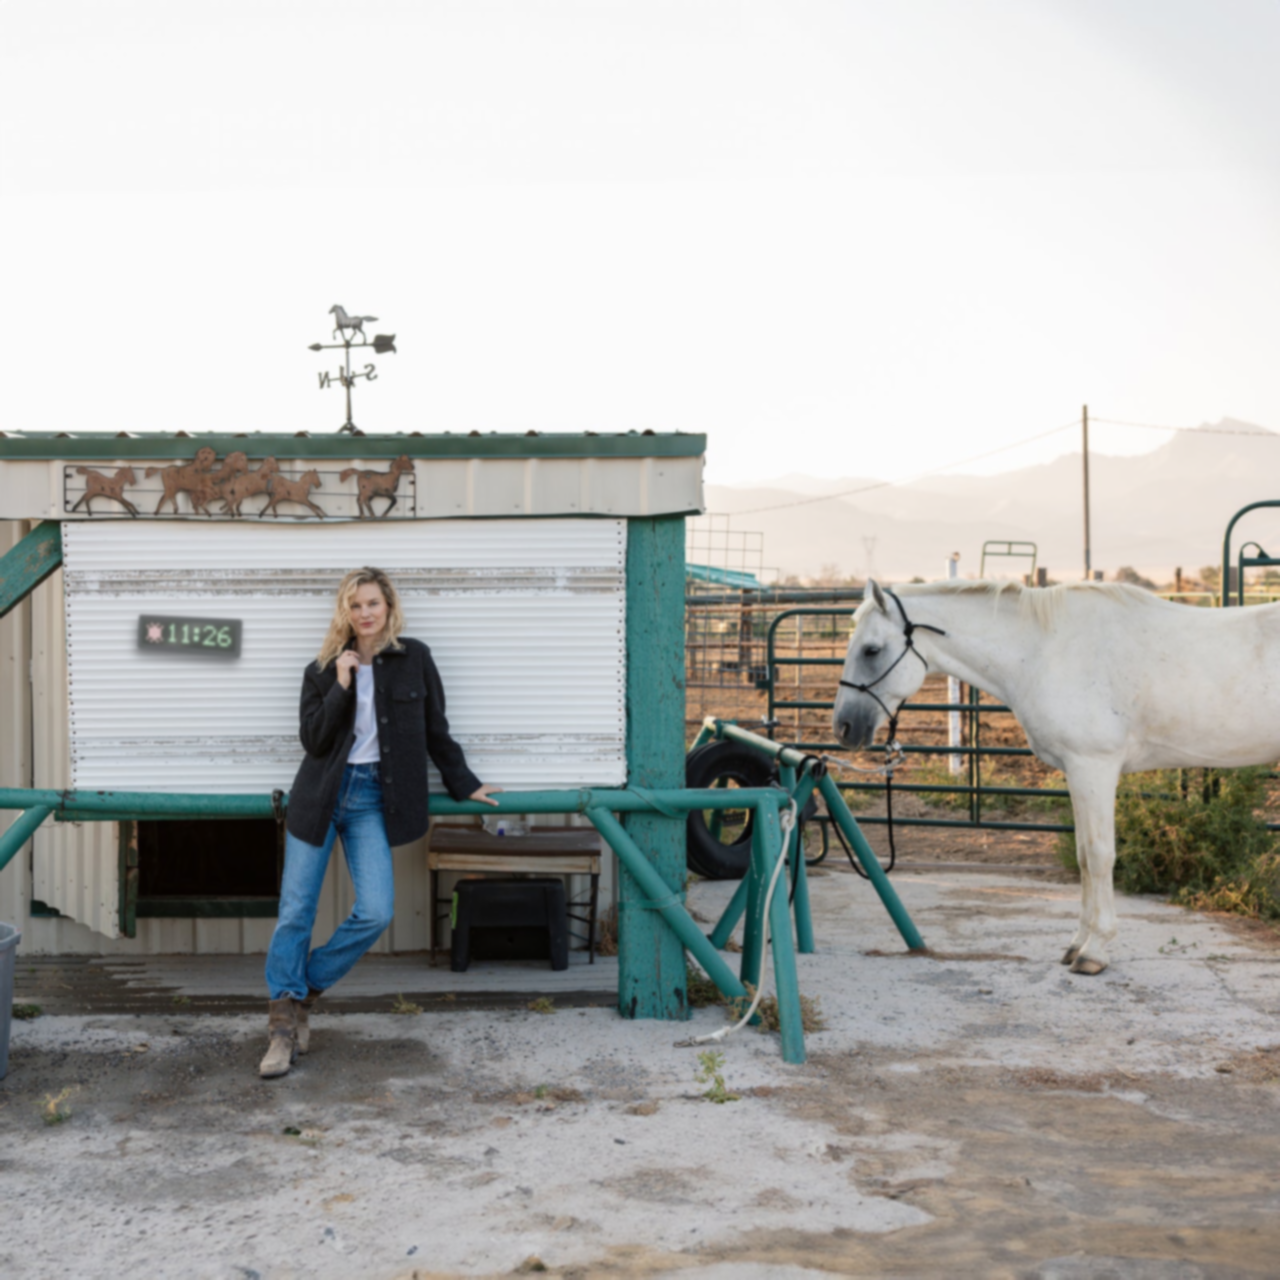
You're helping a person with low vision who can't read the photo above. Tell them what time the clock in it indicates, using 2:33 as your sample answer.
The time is 11:26
